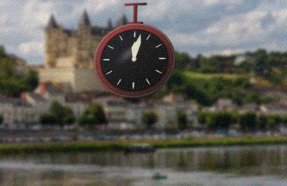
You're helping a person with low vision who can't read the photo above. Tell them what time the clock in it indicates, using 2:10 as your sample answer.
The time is 12:02
